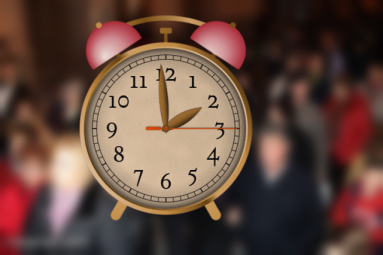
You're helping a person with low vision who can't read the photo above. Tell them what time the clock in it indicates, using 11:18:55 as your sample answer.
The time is 1:59:15
